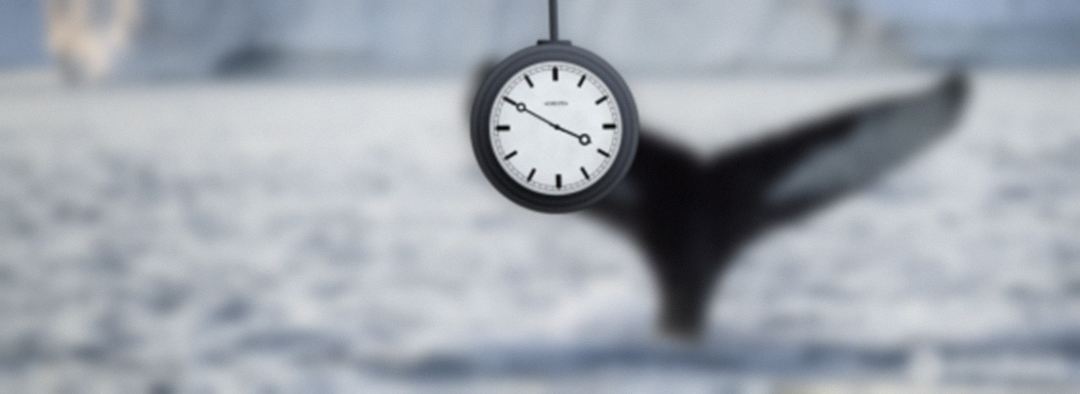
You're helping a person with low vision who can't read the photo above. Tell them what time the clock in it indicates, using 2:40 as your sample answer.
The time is 3:50
